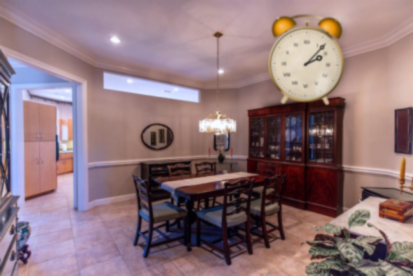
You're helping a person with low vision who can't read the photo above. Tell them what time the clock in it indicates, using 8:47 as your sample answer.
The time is 2:07
